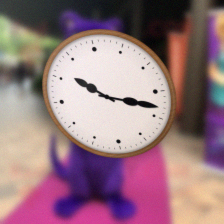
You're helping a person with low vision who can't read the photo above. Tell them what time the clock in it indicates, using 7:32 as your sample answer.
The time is 10:18
